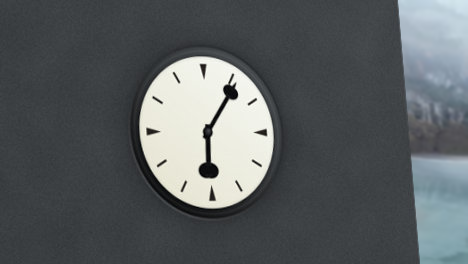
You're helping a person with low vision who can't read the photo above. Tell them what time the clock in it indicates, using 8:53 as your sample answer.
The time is 6:06
